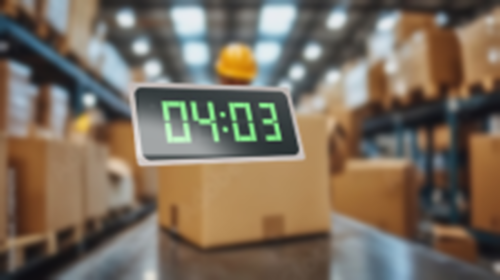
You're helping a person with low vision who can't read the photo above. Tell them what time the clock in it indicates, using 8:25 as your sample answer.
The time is 4:03
